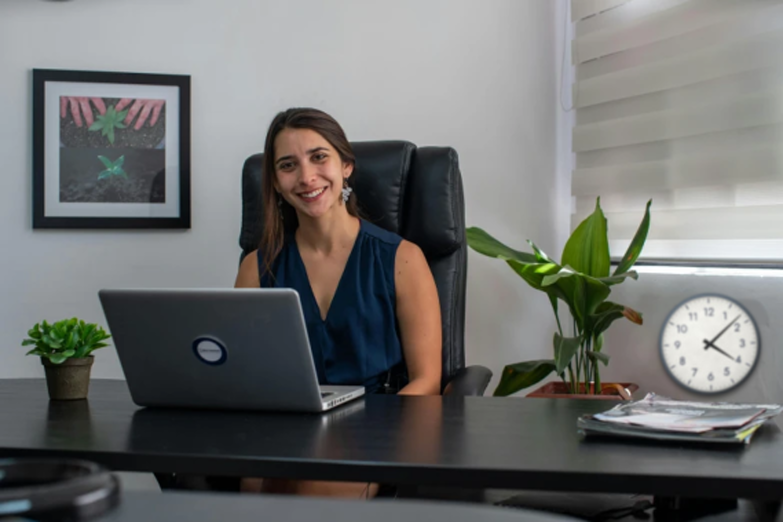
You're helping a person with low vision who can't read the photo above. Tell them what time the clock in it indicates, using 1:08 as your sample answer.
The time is 4:08
